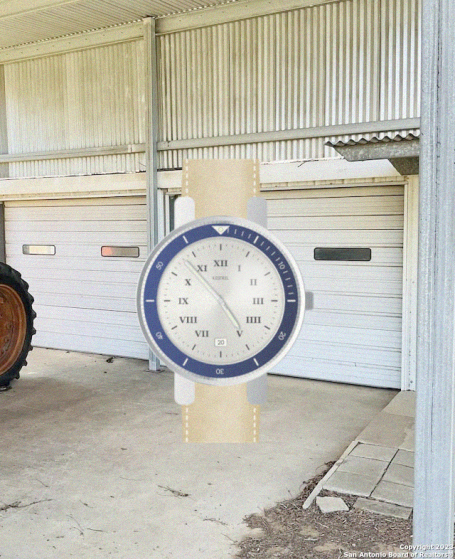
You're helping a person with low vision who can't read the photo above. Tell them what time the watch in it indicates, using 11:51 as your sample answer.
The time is 4:53
